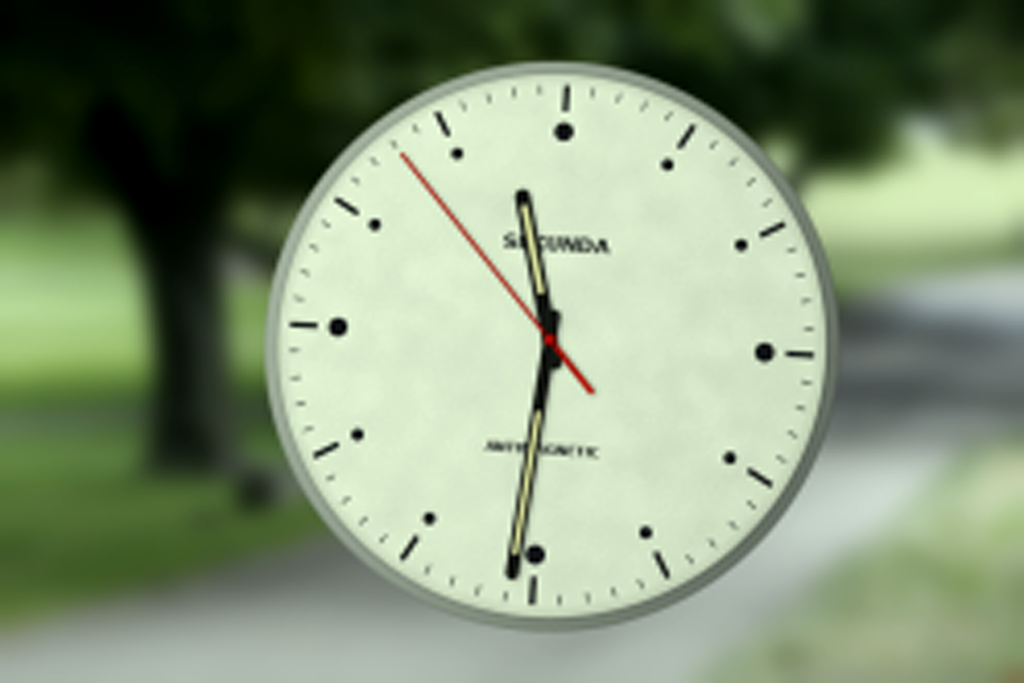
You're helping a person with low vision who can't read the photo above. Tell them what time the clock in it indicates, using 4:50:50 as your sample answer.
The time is 11:30:53
